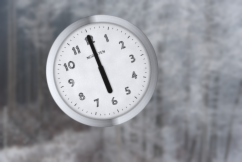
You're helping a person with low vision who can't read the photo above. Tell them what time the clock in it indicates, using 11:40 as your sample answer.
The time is 6:00
